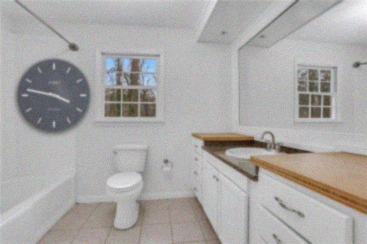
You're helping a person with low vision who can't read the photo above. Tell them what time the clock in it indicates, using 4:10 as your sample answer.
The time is 3:47
